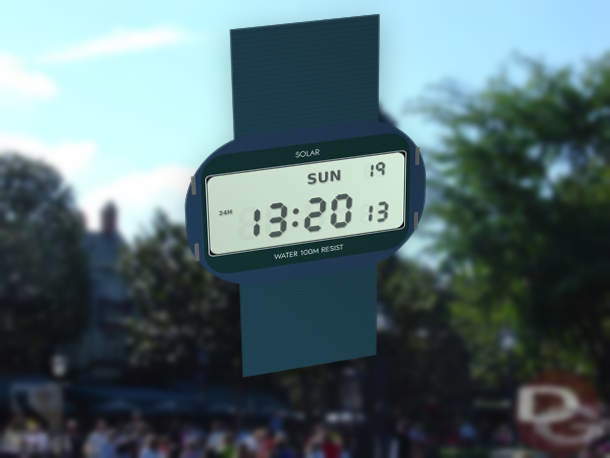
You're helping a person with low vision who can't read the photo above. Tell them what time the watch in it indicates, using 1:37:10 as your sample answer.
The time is 13:20:13
